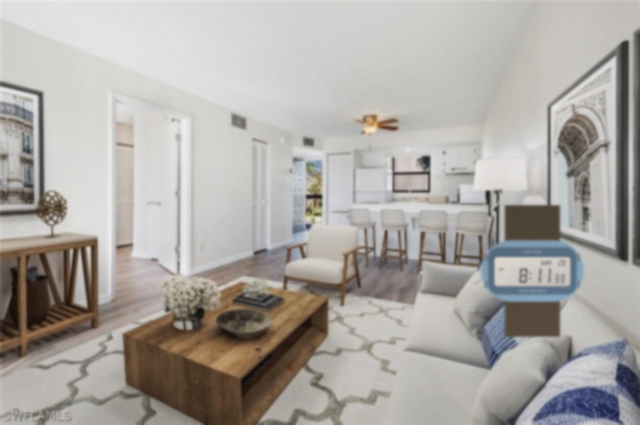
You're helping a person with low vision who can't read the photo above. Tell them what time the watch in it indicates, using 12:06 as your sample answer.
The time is 8:11
